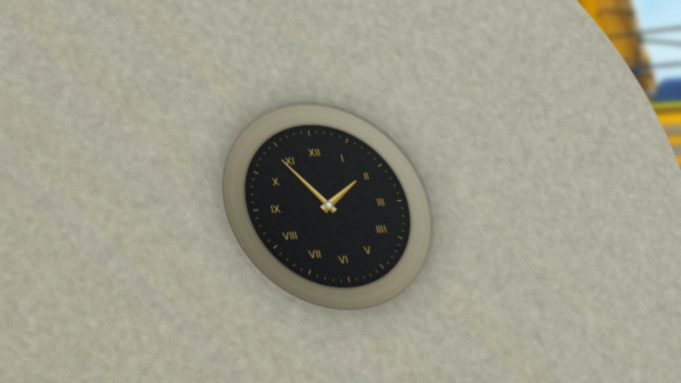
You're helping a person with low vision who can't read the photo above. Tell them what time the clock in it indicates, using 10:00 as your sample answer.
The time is 1:54
